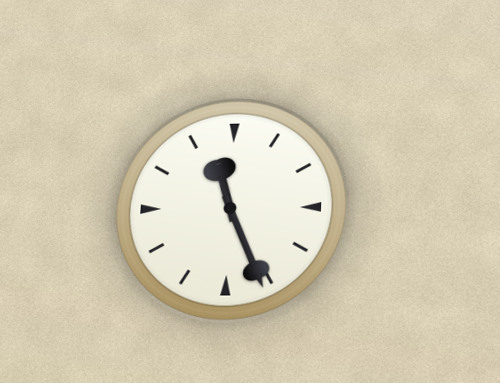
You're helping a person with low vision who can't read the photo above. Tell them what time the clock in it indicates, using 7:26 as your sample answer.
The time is 11:26
